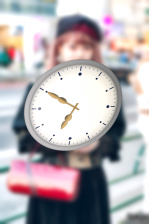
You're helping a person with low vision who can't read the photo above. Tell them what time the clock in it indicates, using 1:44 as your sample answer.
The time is 6:50
